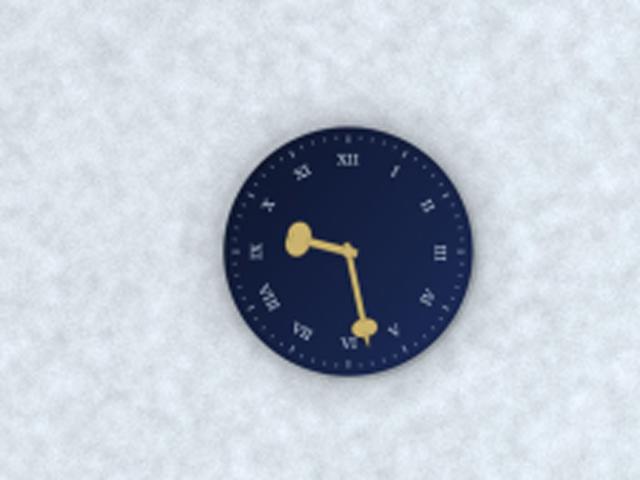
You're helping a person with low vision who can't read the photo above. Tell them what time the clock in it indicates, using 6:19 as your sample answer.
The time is 9:28
